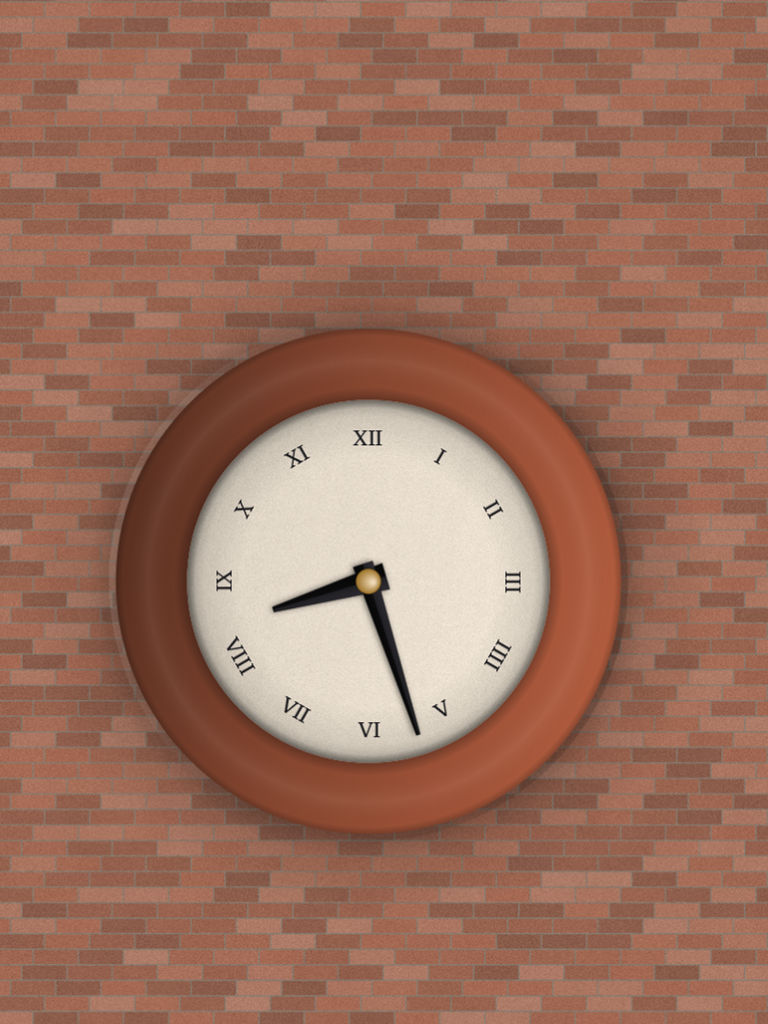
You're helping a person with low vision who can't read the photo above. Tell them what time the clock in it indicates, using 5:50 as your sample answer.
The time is 8:27
